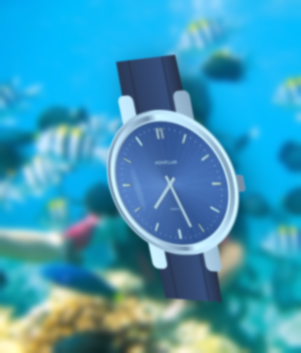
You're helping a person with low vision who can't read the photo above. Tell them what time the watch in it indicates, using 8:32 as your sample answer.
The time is 7:27
